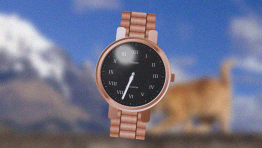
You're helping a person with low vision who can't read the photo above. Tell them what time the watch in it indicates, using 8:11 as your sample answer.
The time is 6:33
